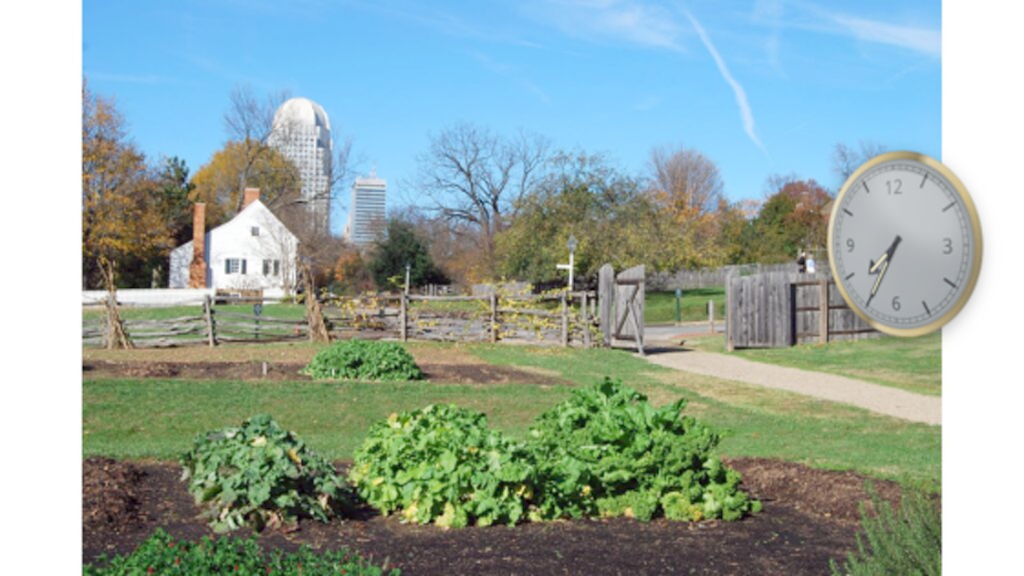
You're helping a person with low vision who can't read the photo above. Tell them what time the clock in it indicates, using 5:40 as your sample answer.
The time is 7:35
